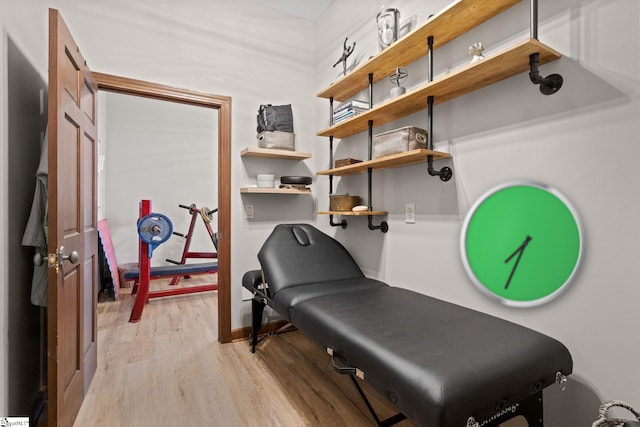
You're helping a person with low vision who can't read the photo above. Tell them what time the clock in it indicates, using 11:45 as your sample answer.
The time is 7:34
